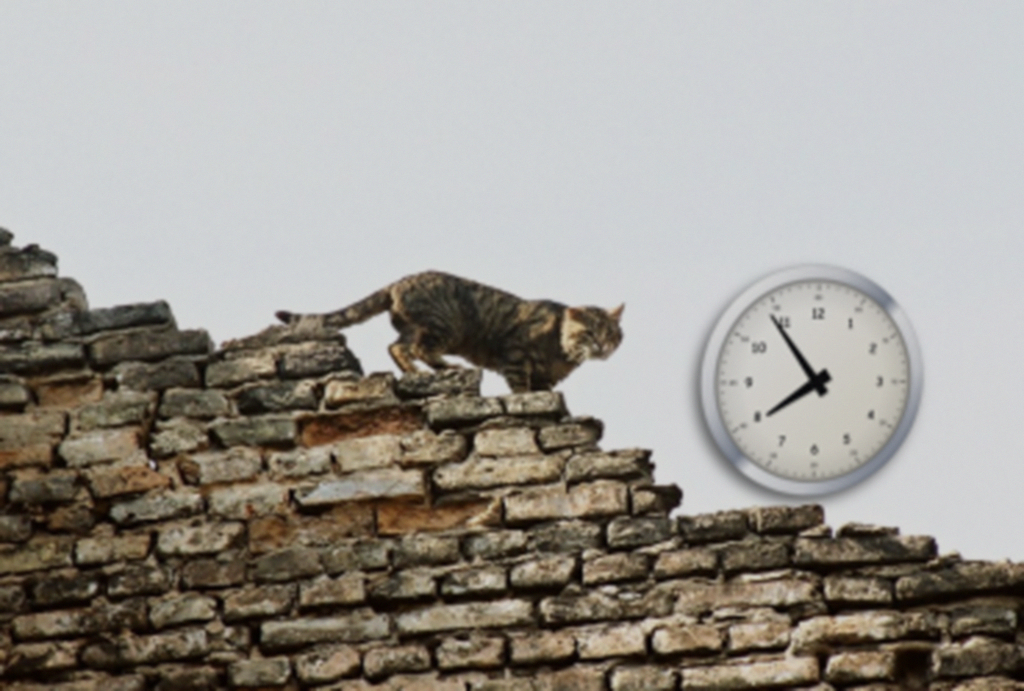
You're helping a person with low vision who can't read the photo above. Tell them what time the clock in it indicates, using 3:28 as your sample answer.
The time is 7:54
